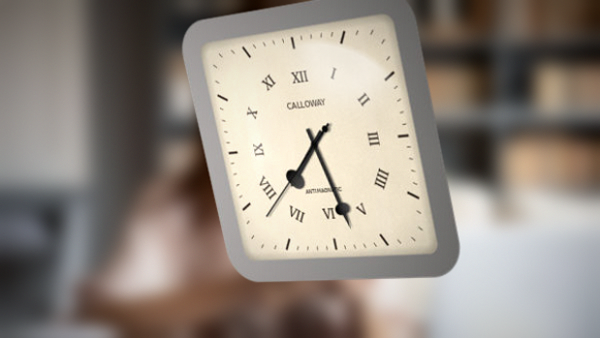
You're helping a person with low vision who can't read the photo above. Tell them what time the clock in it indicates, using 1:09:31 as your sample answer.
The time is 7:27:38
